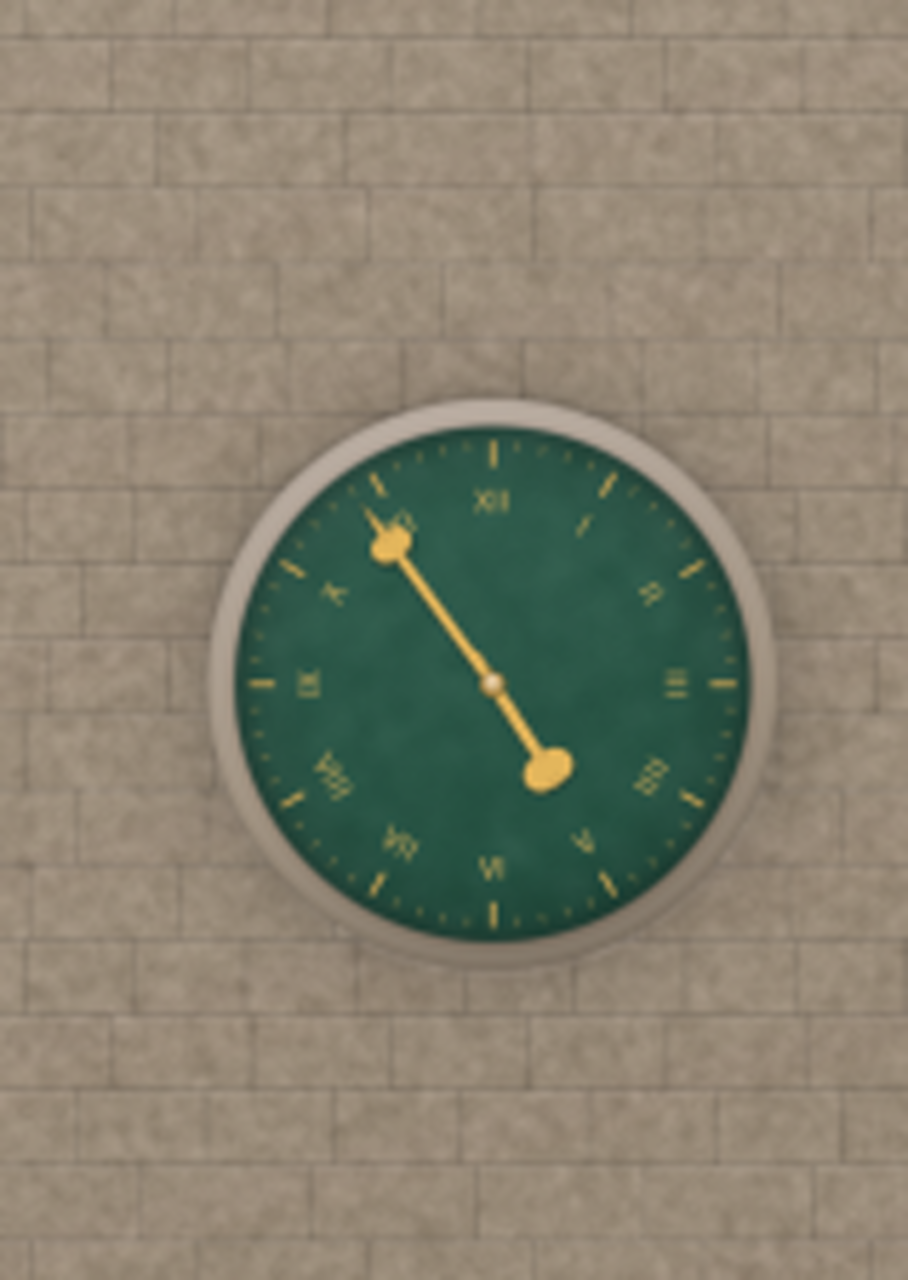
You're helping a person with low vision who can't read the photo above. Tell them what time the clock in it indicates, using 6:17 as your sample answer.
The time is 4:54
